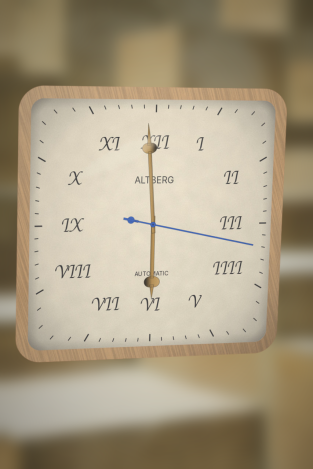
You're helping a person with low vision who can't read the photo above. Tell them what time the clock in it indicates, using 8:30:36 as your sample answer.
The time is 5:59:17
